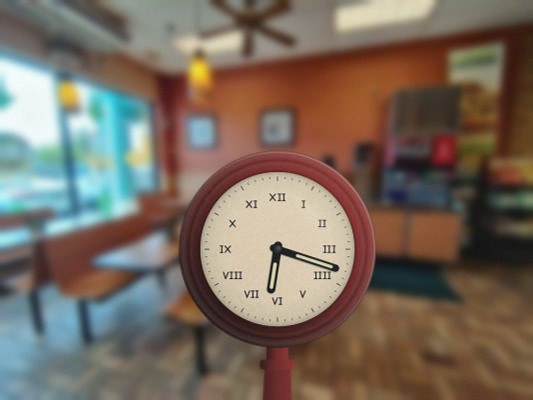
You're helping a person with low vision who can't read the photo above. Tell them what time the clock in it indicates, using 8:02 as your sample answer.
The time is 6:18
